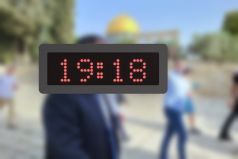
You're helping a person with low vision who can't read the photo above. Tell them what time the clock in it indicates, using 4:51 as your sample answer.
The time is 19:18
